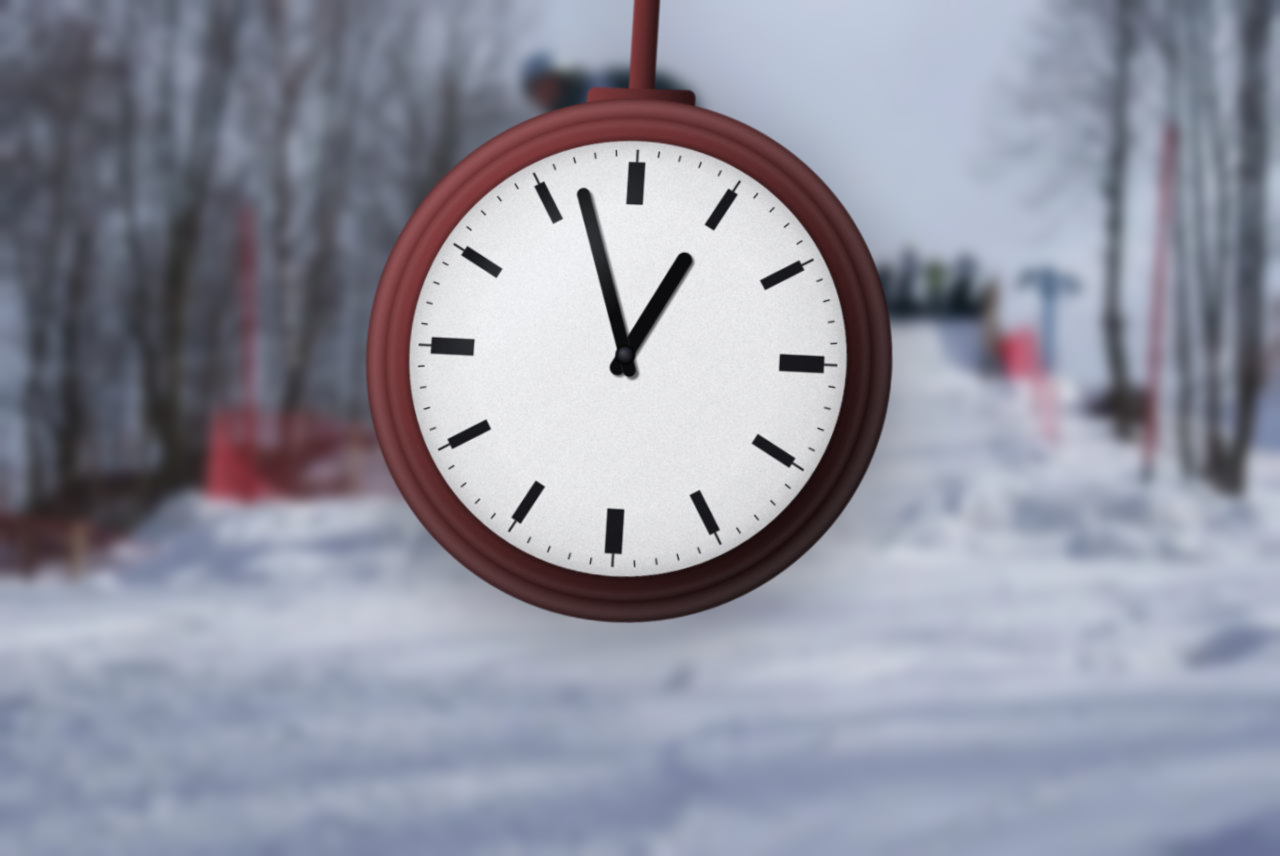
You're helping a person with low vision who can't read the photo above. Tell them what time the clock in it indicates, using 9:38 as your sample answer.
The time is 12:57
